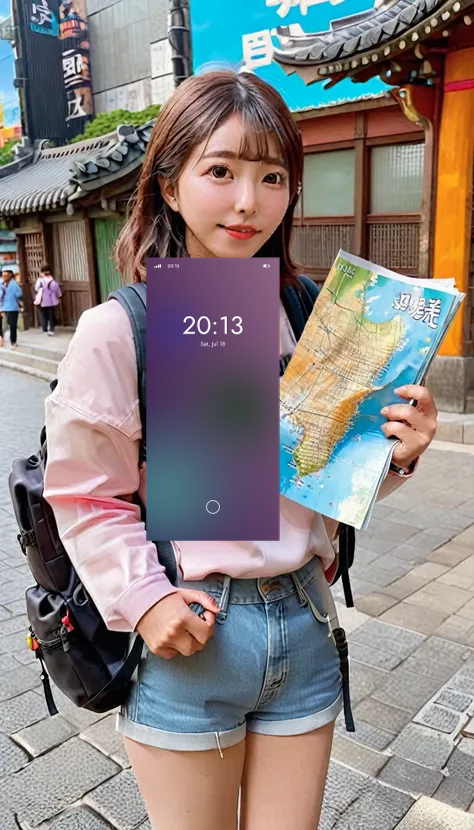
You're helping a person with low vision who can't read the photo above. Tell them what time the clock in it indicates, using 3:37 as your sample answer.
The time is 20:13
